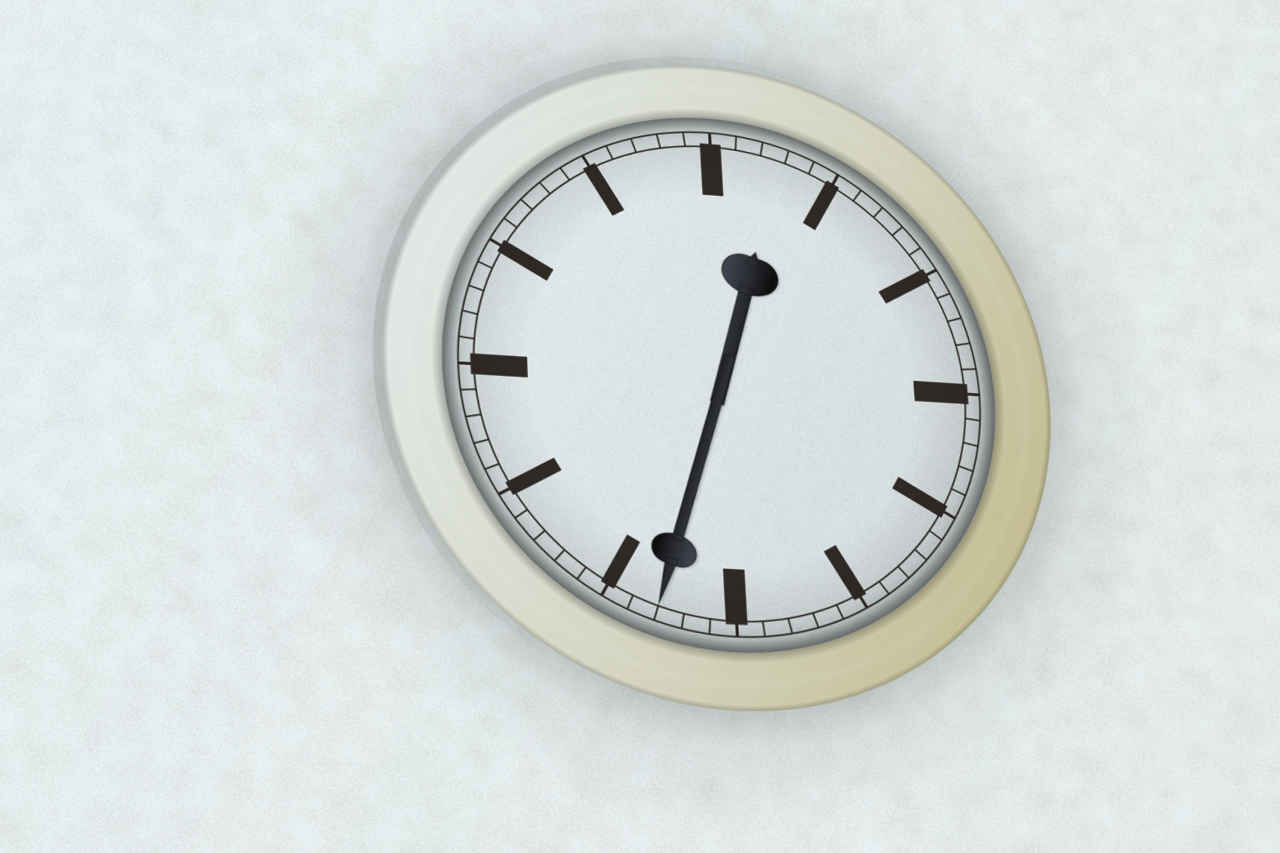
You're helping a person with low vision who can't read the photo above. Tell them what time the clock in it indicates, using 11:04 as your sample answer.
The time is 12:33
